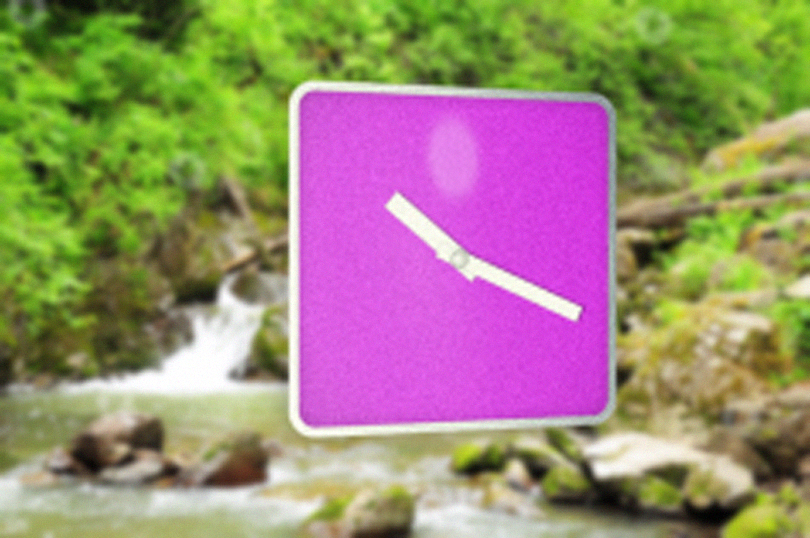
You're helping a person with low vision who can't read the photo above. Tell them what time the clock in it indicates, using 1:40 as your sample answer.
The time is 10:19
